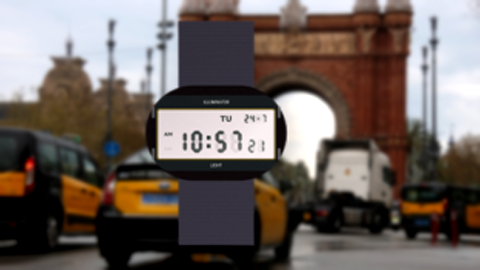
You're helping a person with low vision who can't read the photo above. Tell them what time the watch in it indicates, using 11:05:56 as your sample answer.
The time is 10:57:21
